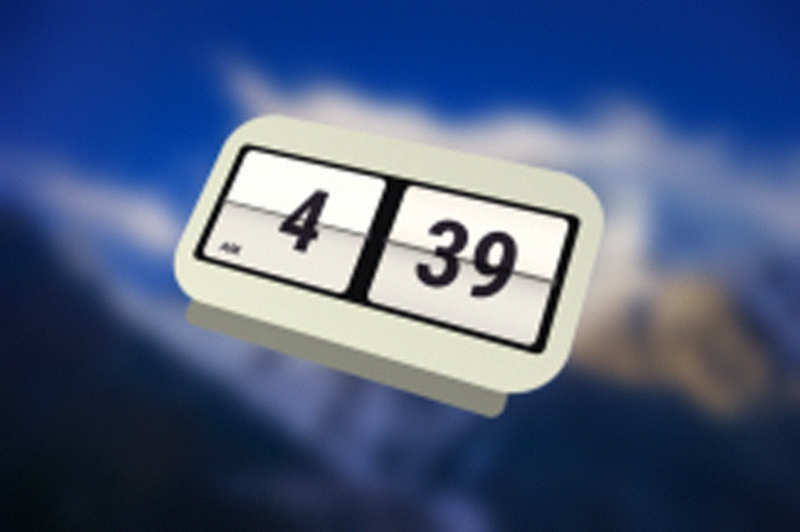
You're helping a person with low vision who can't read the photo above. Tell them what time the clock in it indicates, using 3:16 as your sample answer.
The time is 4:39
